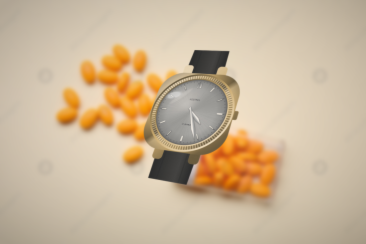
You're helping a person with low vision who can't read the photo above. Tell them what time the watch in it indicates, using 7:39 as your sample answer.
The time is 4:26
